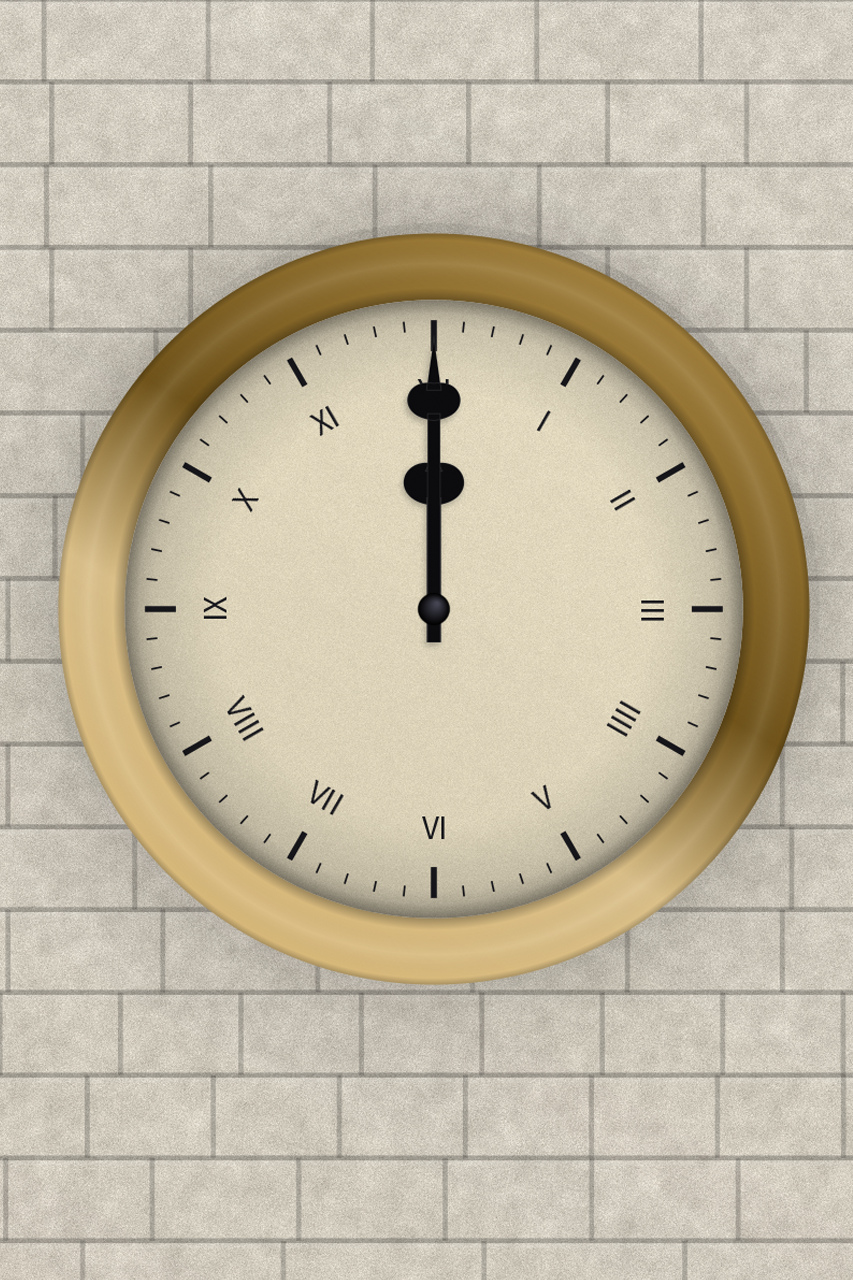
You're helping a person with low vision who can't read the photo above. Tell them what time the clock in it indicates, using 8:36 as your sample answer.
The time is 12:00
